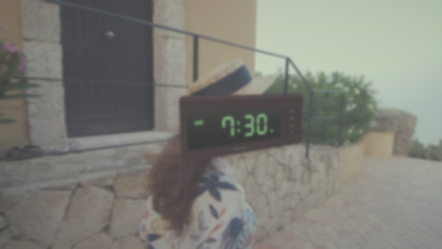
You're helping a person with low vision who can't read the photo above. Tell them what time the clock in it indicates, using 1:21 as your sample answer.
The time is 7:30
